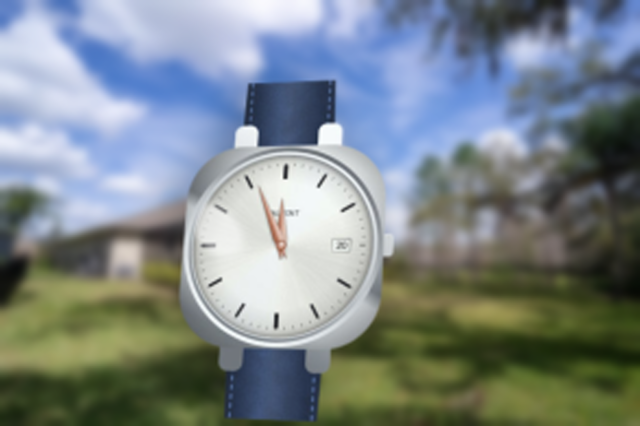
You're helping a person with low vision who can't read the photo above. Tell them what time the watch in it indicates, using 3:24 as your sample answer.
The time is 11:56
